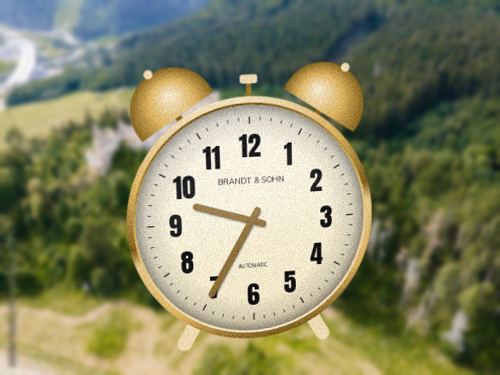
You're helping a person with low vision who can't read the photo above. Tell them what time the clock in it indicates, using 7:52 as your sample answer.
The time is 9:35
